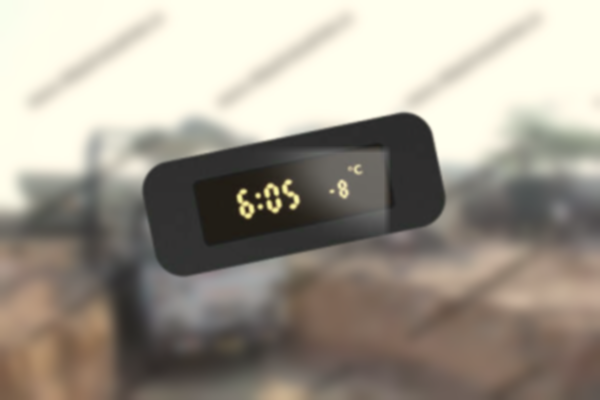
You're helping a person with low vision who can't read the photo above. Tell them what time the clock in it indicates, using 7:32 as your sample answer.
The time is 6:05
